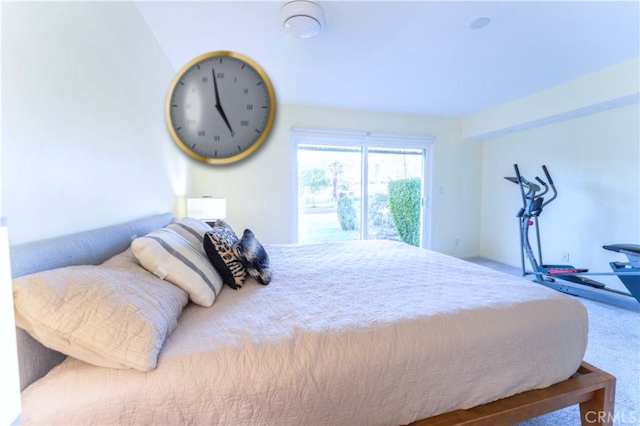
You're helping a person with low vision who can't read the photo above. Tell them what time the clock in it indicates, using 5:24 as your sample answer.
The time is 4:58
